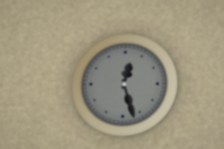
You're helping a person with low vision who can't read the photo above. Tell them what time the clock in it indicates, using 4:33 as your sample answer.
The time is 12:27
